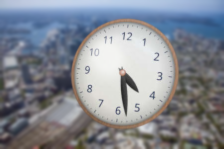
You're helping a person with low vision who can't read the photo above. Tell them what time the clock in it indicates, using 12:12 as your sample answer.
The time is 4:28
